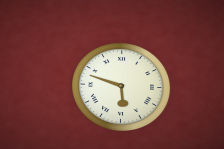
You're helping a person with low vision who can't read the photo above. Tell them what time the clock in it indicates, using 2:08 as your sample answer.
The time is 5:48
